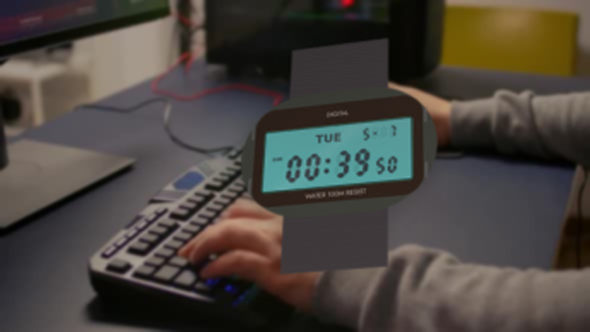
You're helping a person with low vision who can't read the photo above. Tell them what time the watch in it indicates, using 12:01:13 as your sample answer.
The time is 0:39:50
